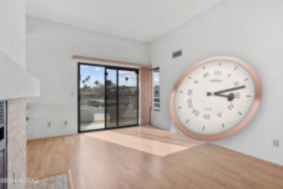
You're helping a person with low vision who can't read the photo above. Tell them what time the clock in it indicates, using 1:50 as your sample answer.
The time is 3:12
